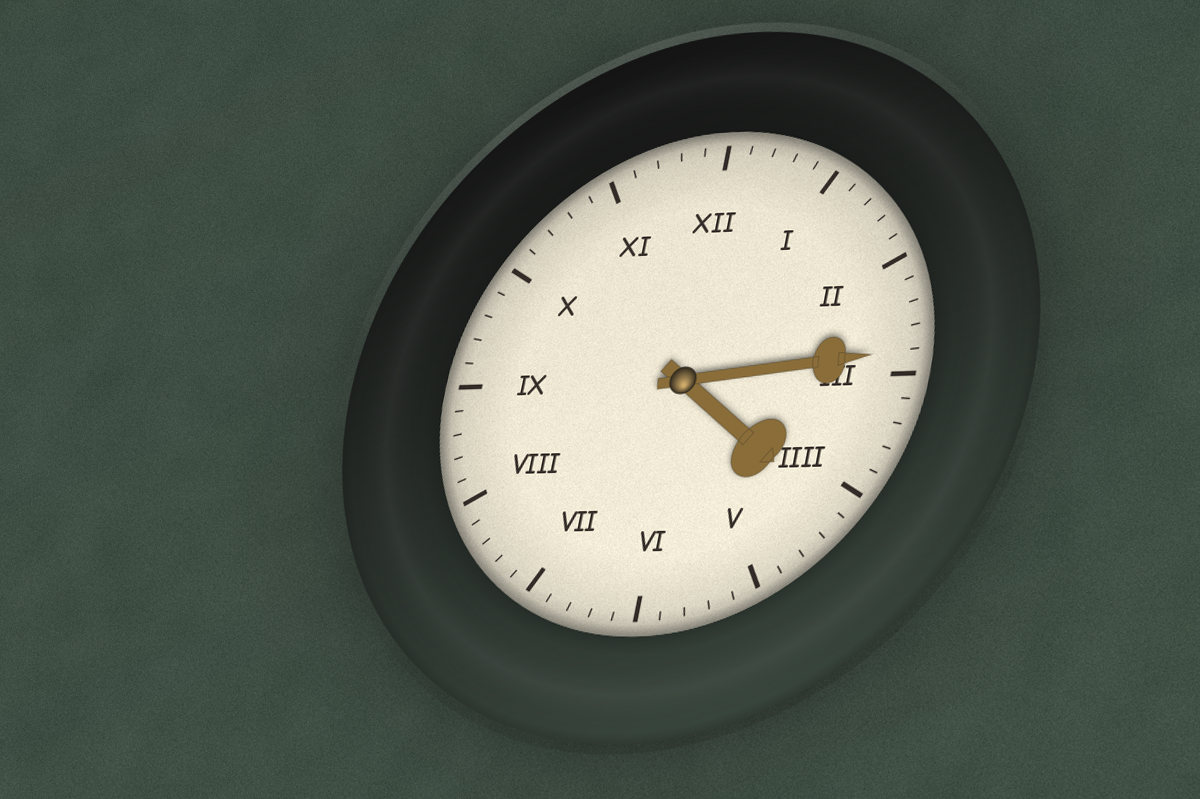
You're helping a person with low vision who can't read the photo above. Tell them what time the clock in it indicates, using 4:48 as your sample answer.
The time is 4:14
